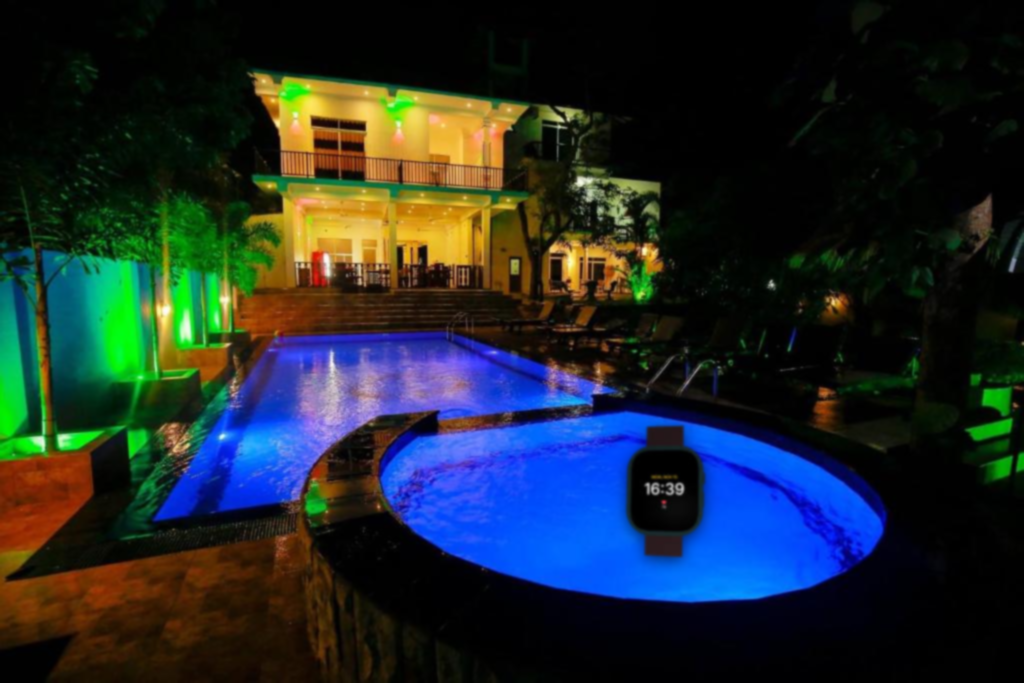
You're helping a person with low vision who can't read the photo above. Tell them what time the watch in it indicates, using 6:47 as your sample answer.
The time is 16:39
